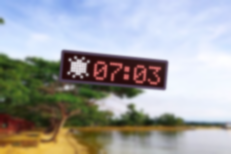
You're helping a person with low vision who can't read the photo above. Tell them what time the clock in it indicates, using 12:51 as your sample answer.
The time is 7:03
